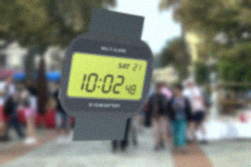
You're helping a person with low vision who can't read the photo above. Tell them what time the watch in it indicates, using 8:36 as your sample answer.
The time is 10:02
